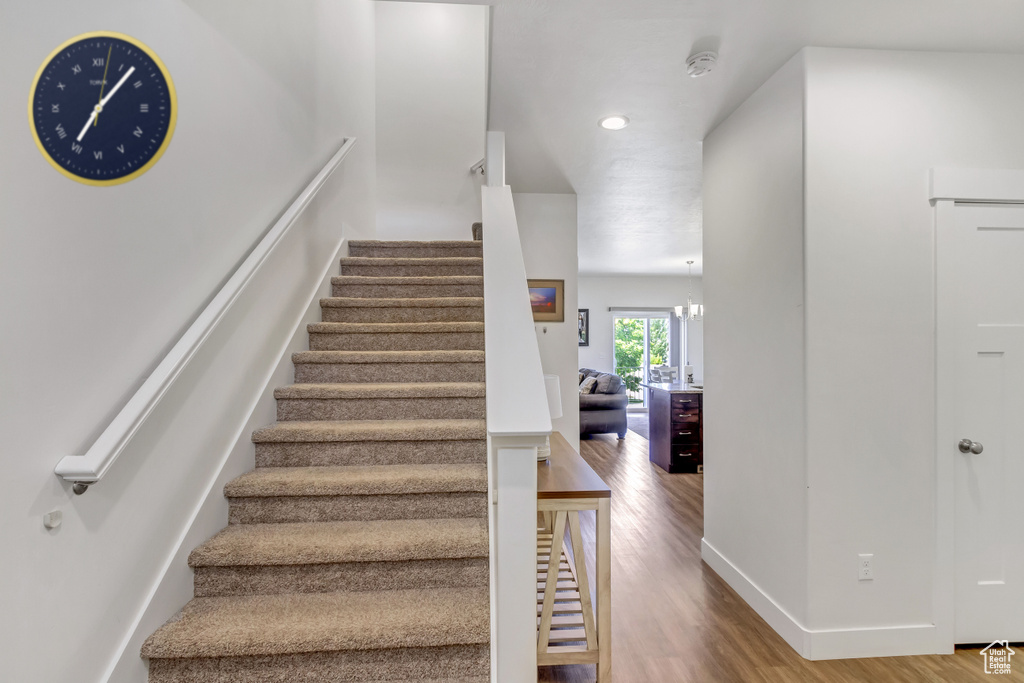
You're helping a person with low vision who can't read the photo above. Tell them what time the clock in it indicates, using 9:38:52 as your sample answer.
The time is 7:07:02
